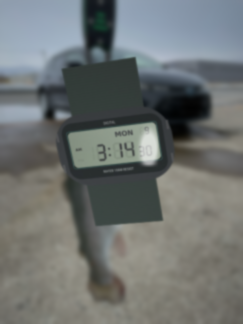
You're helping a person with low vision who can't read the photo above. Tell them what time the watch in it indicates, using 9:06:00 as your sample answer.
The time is 3:14:30
